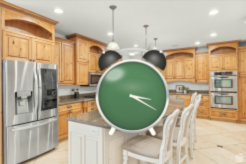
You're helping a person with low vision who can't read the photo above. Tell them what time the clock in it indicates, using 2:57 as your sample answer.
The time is 3:20
